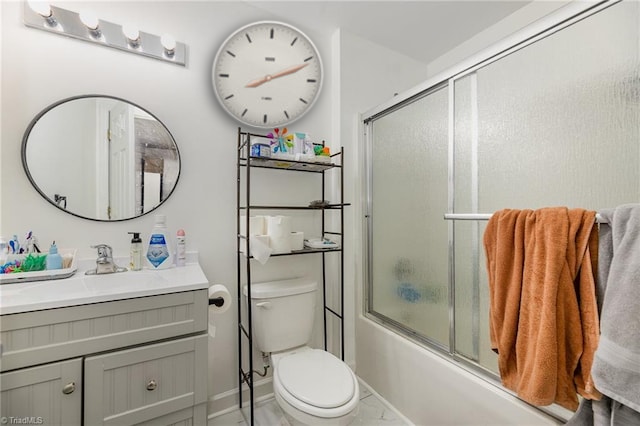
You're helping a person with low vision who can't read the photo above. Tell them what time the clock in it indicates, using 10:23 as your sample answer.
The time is 8:11
